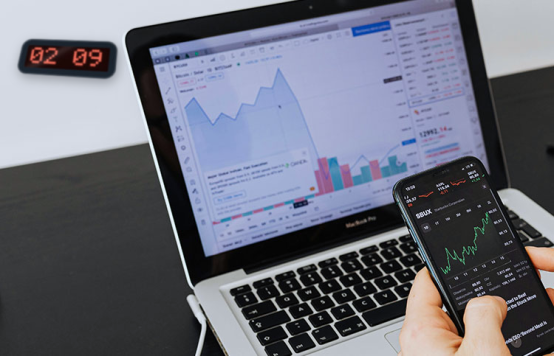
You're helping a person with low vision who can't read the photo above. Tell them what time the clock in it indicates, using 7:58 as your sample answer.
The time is 2:09
